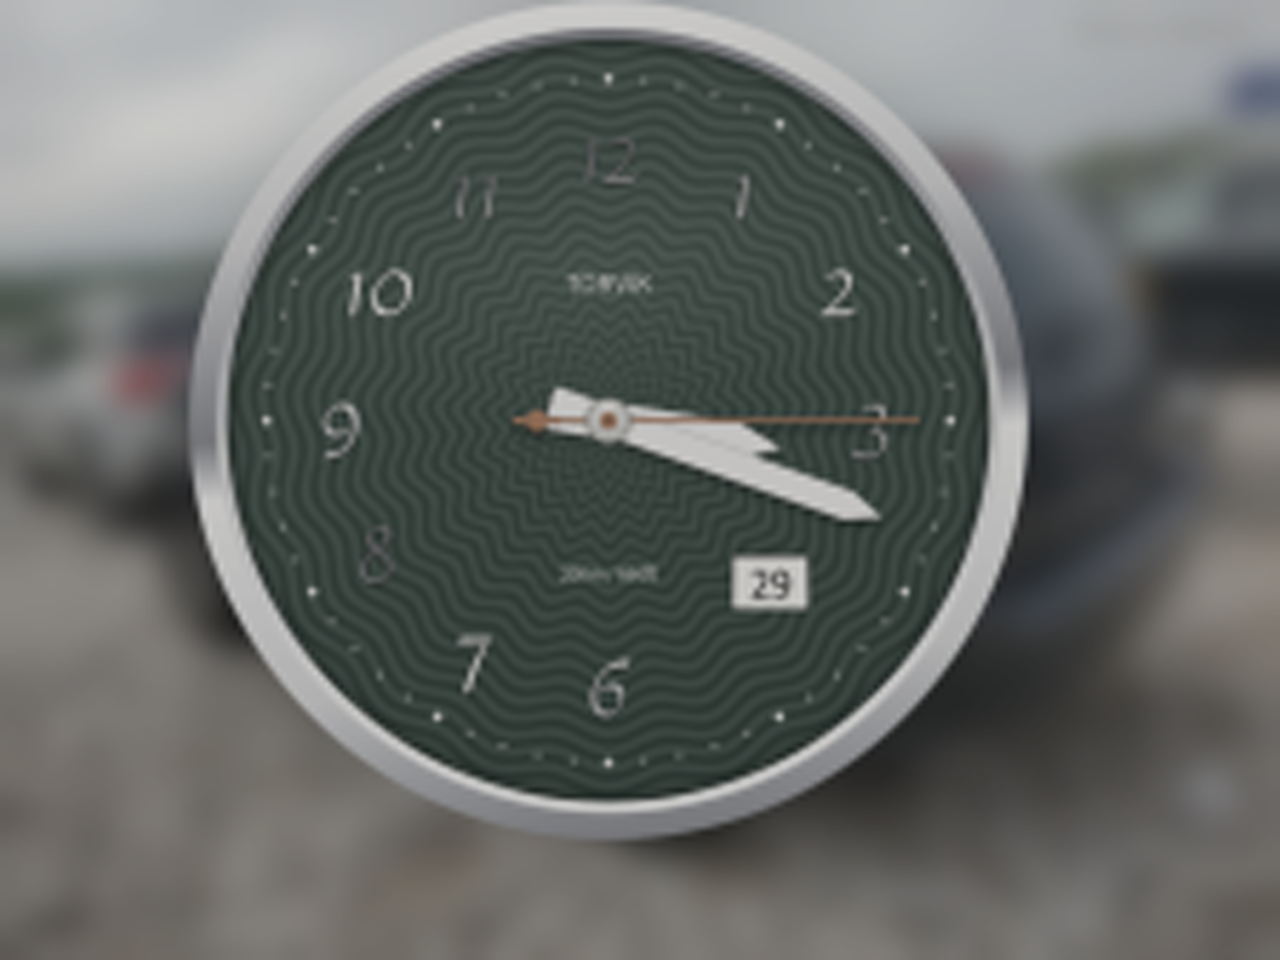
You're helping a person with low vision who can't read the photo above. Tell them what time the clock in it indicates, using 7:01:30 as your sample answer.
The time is 3:18:15
